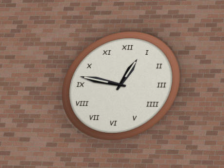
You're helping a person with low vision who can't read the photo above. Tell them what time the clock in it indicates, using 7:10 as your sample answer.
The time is 12:47
